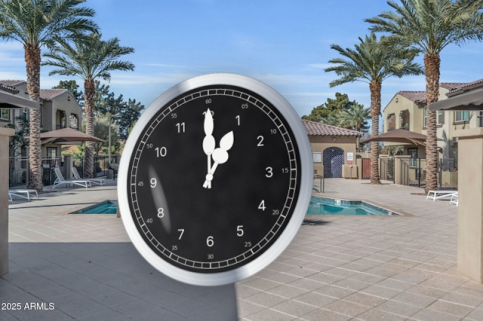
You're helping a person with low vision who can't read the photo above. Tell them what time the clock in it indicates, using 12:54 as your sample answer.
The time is 1:00
